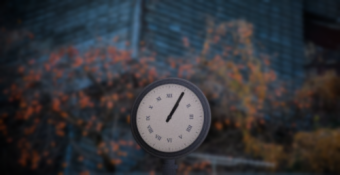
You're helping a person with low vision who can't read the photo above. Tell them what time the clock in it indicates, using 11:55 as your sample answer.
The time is 1:05
